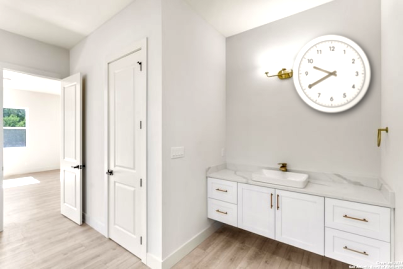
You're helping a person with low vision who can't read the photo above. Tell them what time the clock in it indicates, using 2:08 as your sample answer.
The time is 9:40
